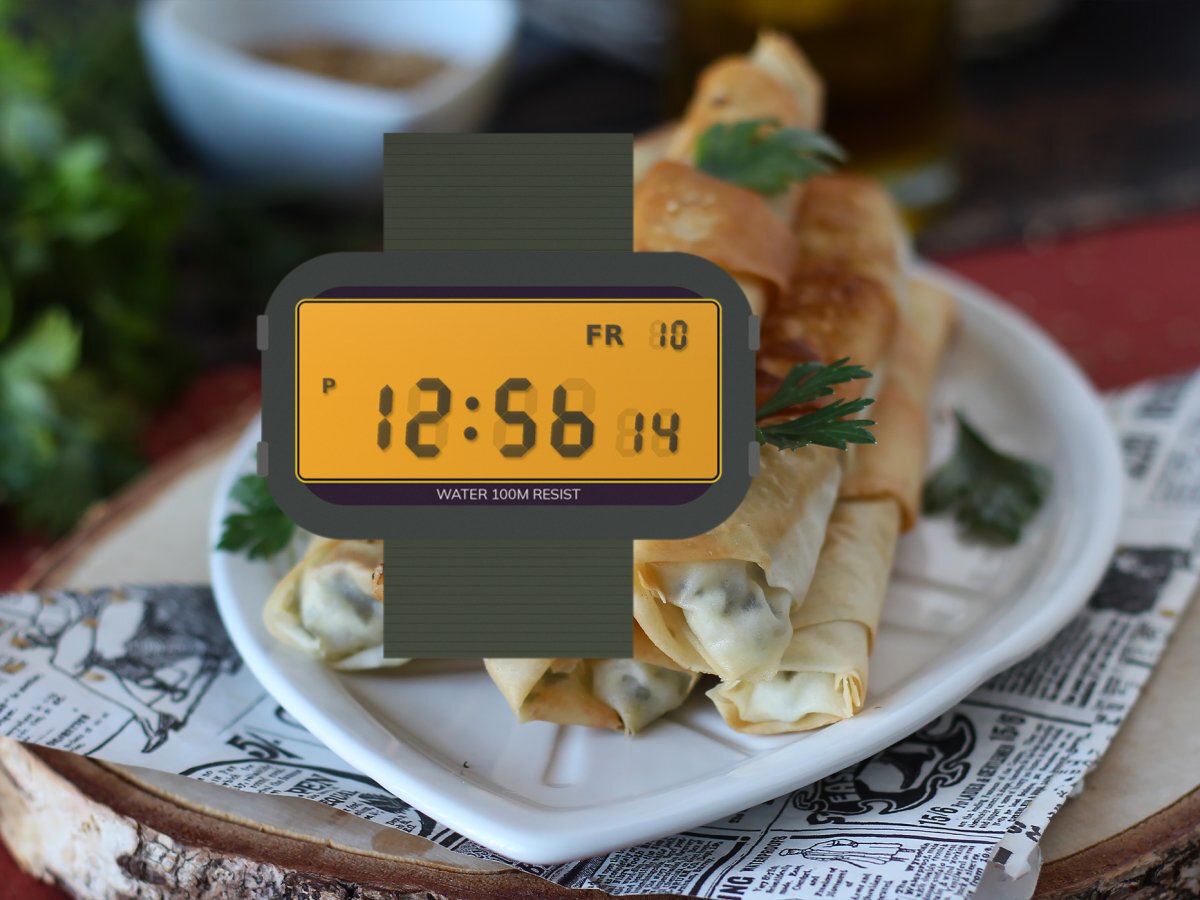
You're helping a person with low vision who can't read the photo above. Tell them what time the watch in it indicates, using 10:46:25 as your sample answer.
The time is 12:56:14
